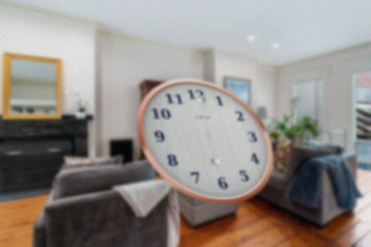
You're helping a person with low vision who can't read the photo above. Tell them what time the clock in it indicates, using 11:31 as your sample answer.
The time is 6:01
